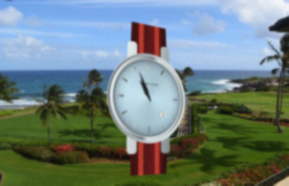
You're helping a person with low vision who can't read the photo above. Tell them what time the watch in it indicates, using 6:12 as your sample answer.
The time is 10:56
